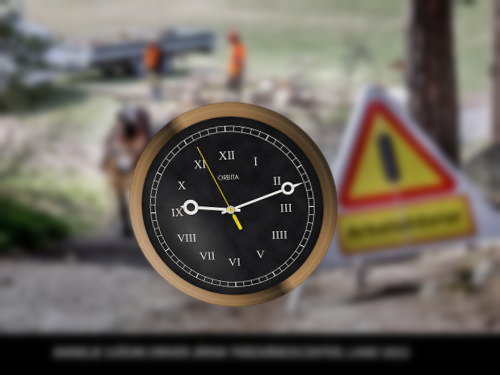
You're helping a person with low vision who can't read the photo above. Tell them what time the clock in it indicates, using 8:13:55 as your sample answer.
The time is 9:11:56
